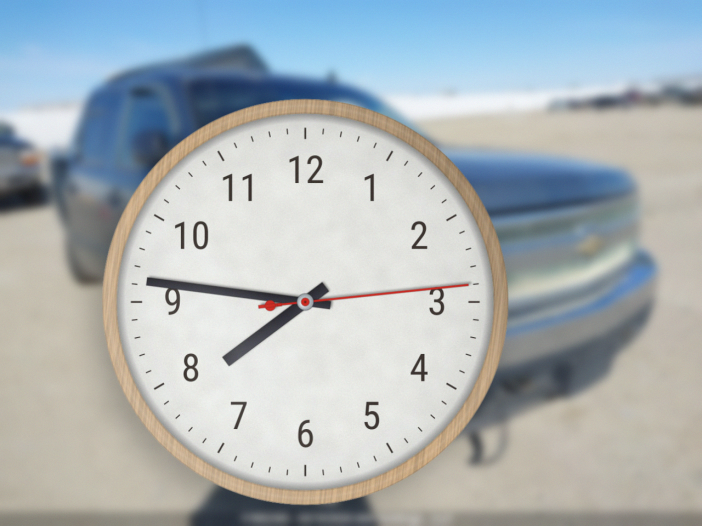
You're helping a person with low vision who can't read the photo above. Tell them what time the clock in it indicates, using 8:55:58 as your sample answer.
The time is 7:46:14
